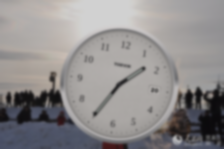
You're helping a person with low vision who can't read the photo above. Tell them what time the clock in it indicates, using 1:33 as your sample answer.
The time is 1:35
